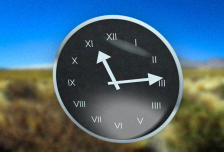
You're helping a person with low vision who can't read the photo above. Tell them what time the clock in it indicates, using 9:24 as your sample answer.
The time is 11:14
